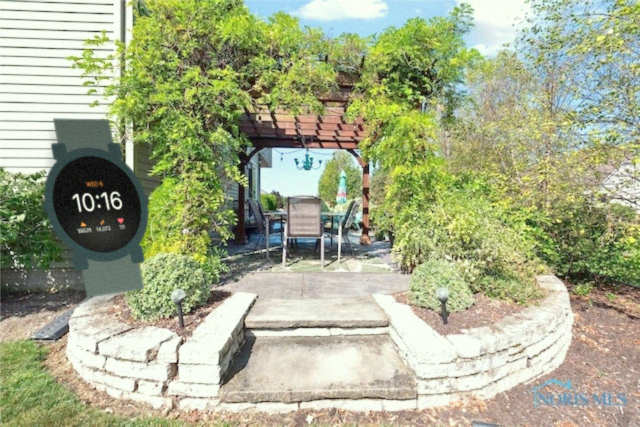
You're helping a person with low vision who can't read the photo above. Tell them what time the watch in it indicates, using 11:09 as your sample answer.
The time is 10:16
